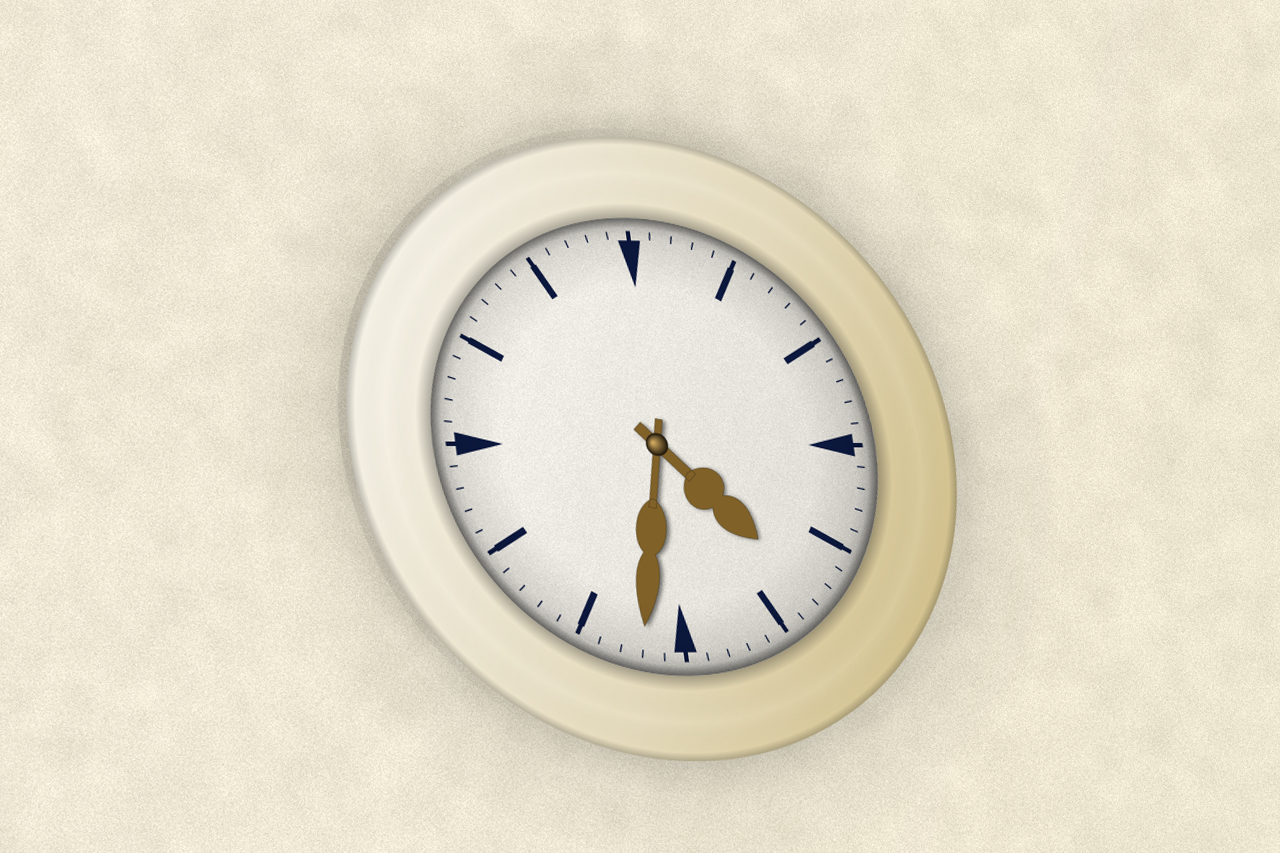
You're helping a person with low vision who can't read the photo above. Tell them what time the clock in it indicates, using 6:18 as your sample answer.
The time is 4:32
